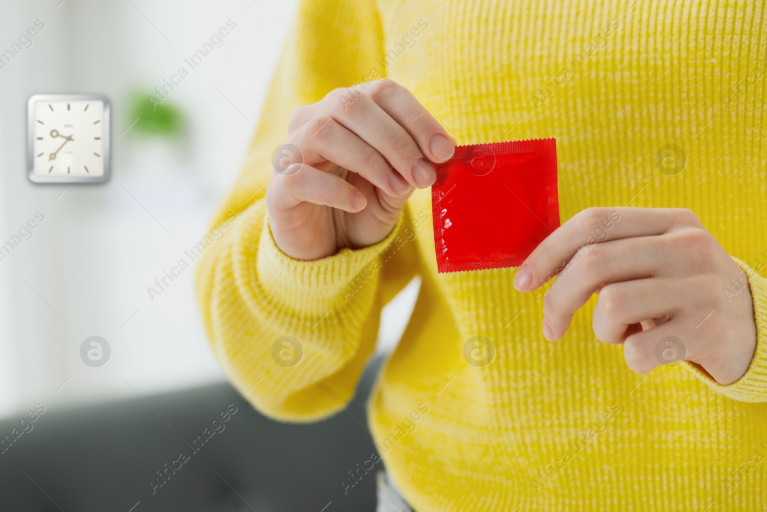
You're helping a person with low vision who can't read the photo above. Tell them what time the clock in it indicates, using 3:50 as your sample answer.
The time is 9:37
